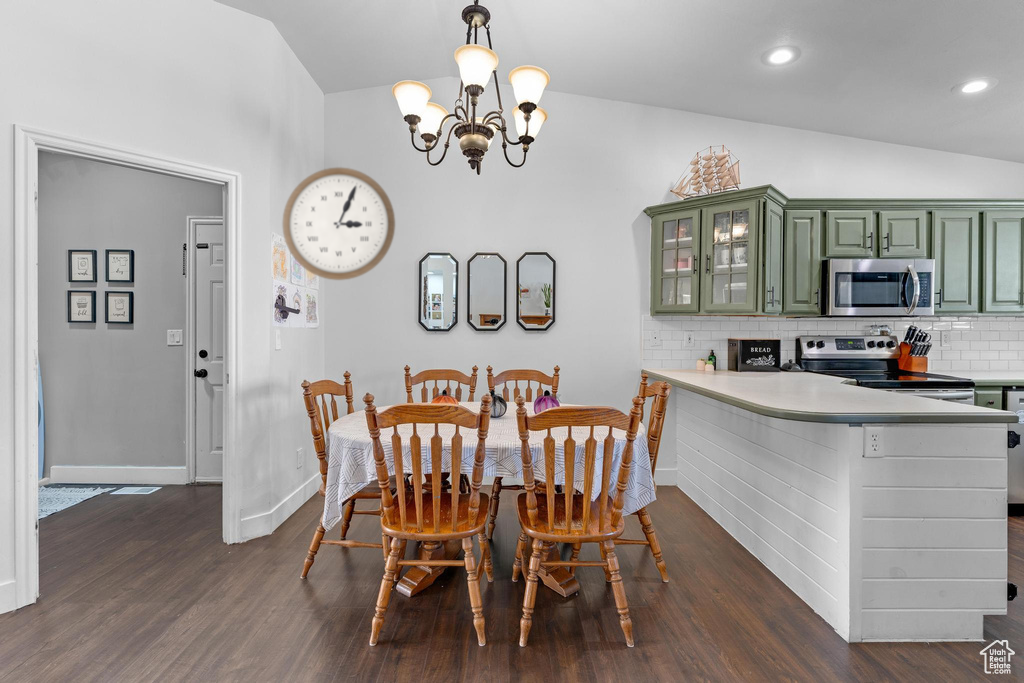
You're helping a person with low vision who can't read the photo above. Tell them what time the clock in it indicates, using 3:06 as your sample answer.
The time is 3:04
